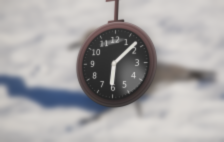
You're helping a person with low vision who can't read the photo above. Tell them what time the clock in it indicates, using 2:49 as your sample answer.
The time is 6:08
